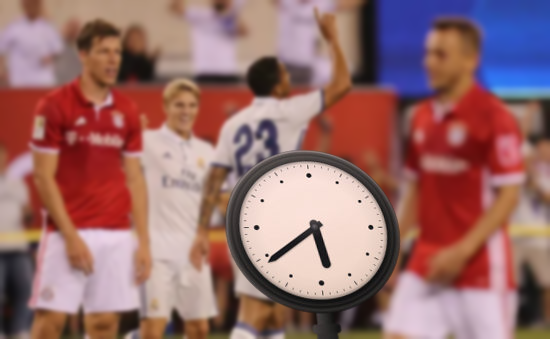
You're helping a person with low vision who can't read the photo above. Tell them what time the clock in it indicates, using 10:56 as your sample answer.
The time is 5:39
